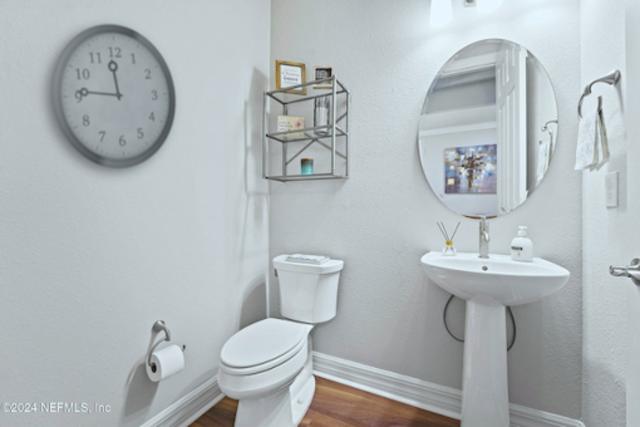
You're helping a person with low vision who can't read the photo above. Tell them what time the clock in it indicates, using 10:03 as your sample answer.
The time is 11:46
